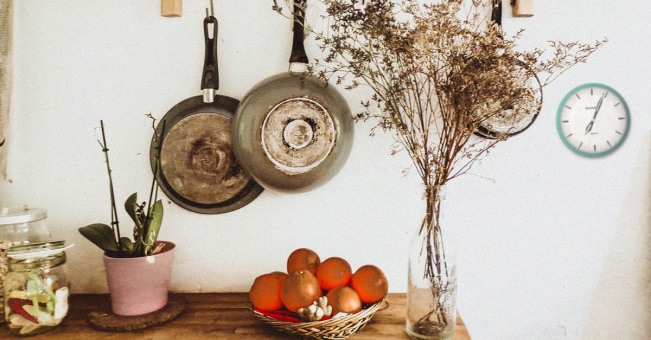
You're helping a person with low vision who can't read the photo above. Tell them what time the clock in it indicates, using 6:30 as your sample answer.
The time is 7:04
